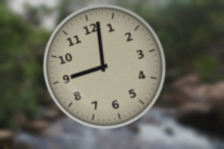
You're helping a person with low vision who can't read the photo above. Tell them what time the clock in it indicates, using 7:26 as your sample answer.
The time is 9:02
